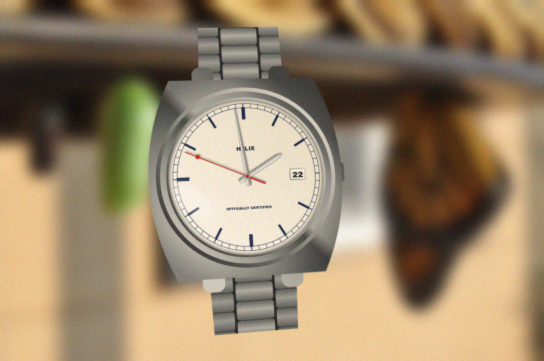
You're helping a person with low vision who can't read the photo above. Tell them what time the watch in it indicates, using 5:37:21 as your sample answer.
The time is 1:58:49
